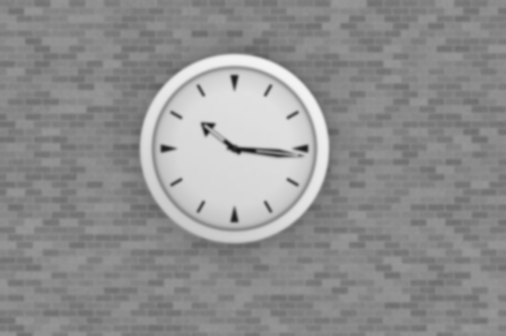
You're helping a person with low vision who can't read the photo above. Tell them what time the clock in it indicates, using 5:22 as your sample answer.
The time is 10:16
